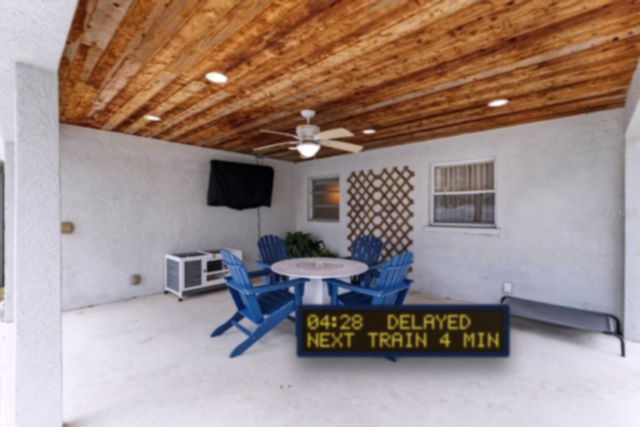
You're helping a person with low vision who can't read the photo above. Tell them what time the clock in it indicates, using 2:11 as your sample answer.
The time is 4:28
